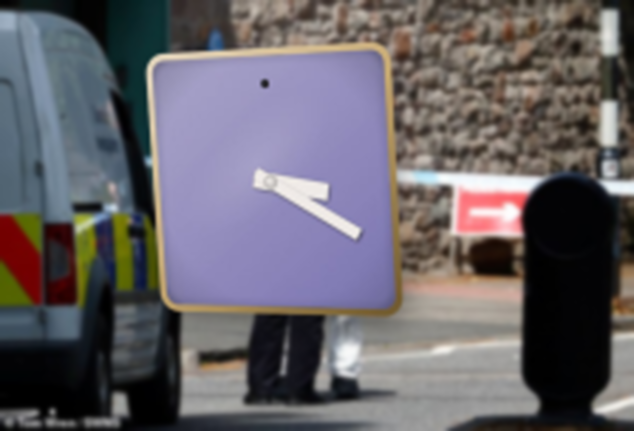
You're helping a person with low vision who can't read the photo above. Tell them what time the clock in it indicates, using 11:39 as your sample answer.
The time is 3:20
